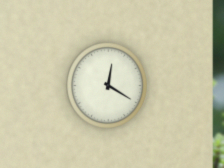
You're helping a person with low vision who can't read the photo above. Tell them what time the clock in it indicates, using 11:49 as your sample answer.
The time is 12:20
